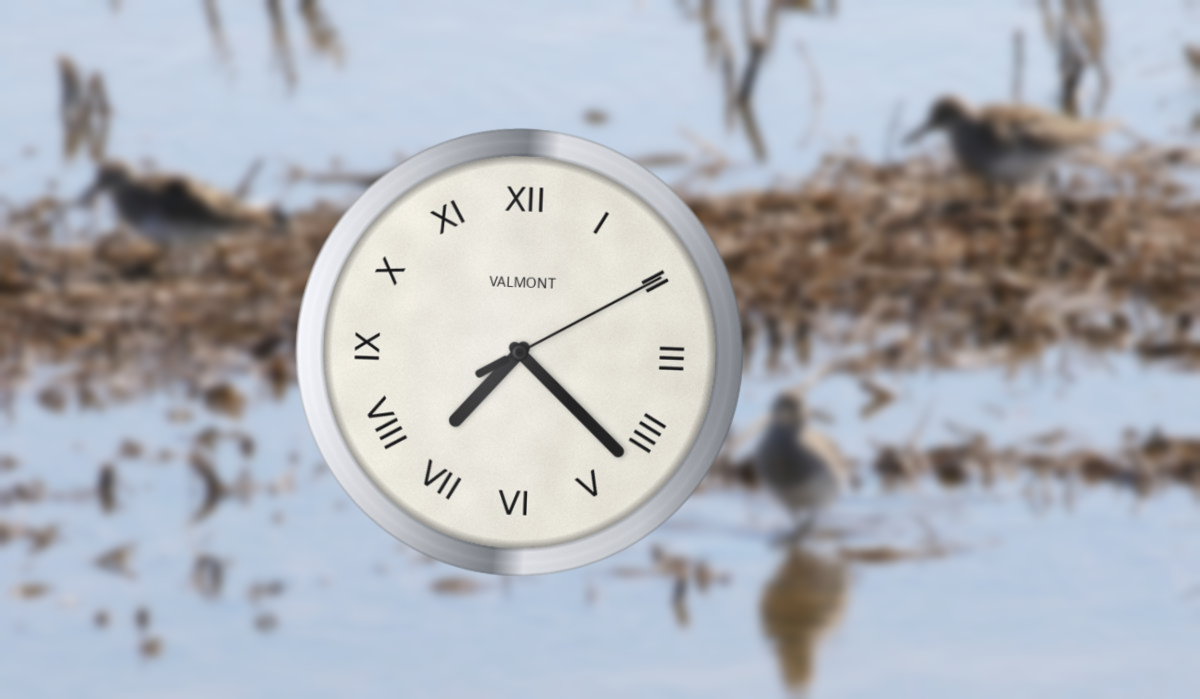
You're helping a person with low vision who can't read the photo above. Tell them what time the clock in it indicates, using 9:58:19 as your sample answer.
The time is 7:22:10
